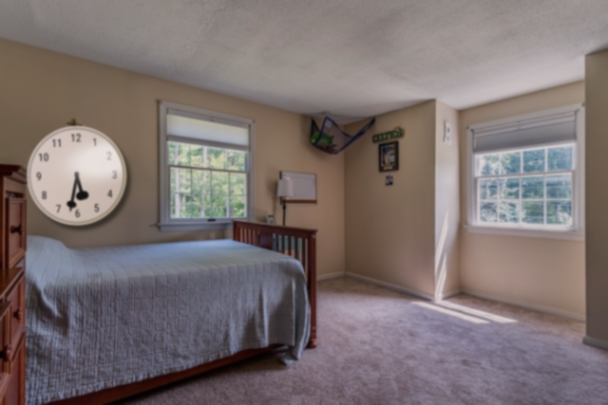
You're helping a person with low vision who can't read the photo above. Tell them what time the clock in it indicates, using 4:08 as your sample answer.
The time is 5:32
